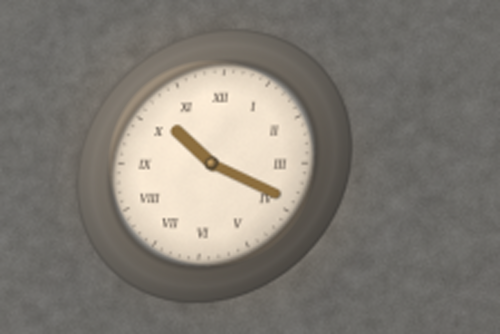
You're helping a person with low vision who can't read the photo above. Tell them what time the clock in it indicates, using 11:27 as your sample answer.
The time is 10:19
